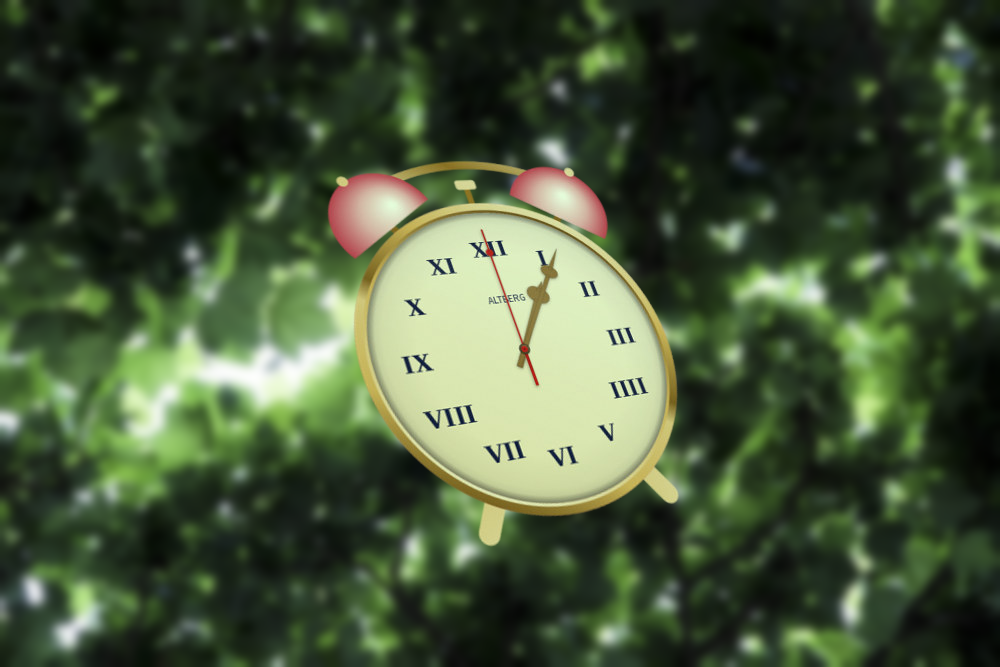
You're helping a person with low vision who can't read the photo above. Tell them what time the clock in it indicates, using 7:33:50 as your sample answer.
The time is 1:06:00
